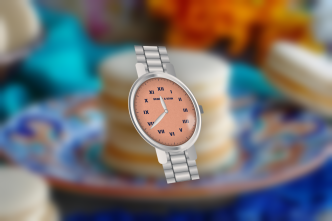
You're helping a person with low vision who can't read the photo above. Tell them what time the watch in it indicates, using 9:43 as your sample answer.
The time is 11:39
